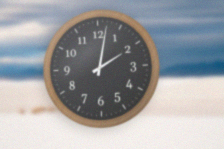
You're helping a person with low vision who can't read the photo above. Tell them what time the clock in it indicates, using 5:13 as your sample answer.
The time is 2:02
